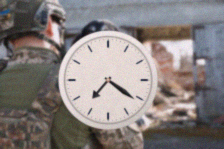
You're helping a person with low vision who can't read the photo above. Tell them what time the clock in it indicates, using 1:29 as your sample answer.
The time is 7:21
